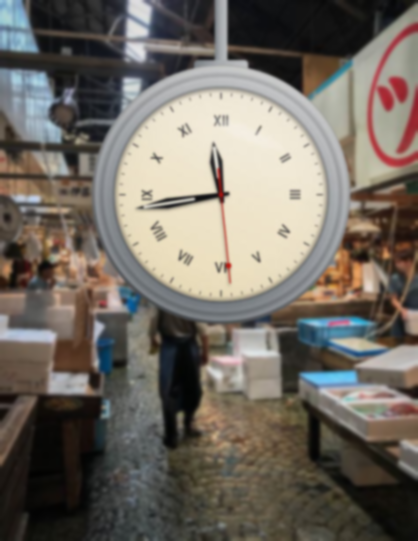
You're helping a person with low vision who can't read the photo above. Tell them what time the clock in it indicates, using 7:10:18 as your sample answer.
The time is 11:43:29
